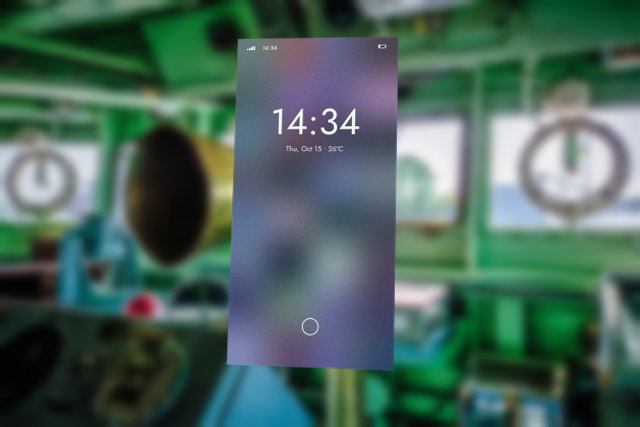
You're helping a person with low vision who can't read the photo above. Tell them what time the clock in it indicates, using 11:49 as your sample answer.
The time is 14:34
